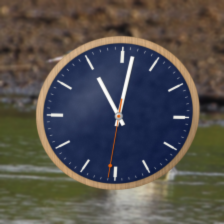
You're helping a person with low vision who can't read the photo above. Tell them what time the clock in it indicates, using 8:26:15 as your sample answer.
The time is 11:01:31
